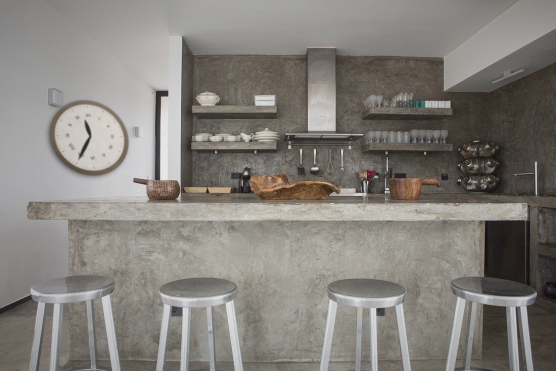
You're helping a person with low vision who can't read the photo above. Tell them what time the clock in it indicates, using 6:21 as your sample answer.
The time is 11:35
